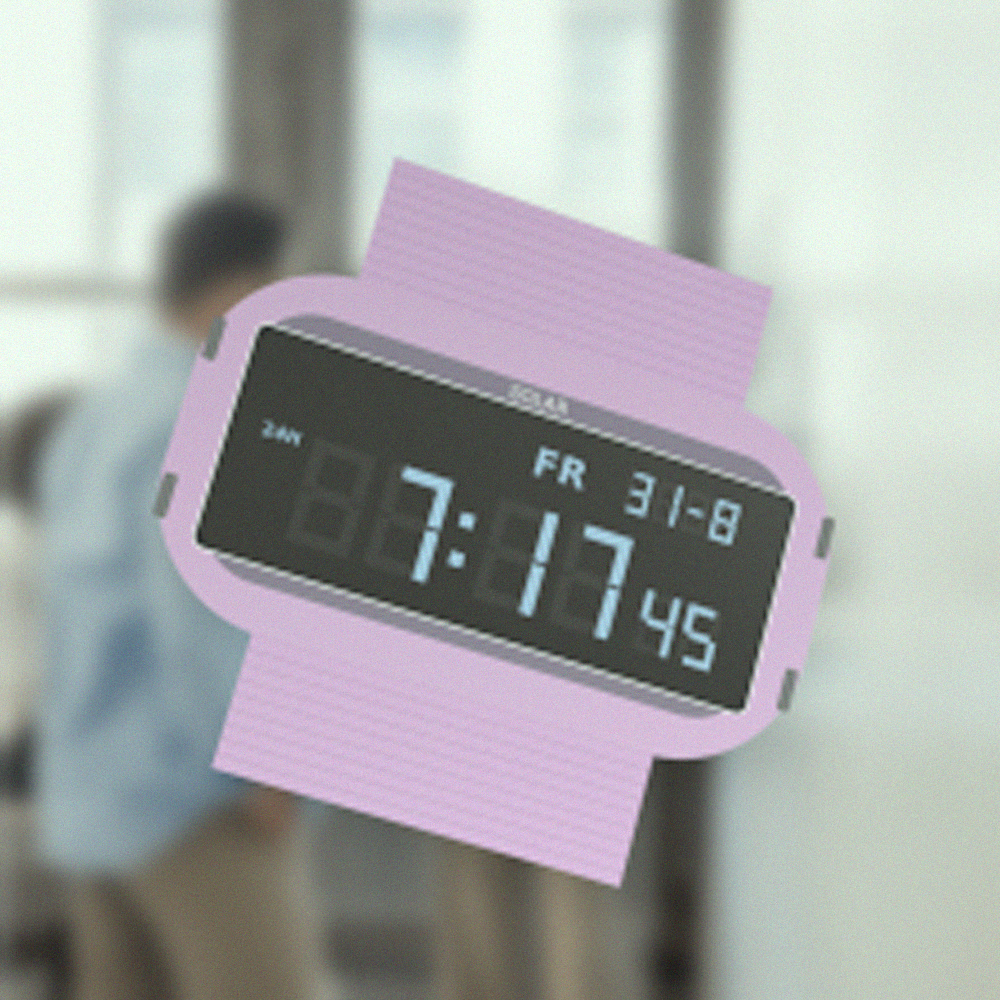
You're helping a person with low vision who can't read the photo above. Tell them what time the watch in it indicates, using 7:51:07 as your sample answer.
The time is 7:17:45
